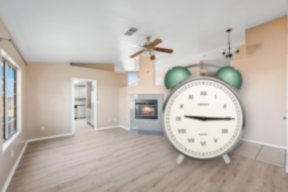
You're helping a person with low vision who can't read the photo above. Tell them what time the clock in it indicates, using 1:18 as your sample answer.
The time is 9:15
